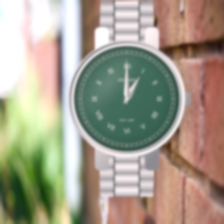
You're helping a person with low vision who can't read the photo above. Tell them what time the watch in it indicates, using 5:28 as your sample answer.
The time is 1:00
